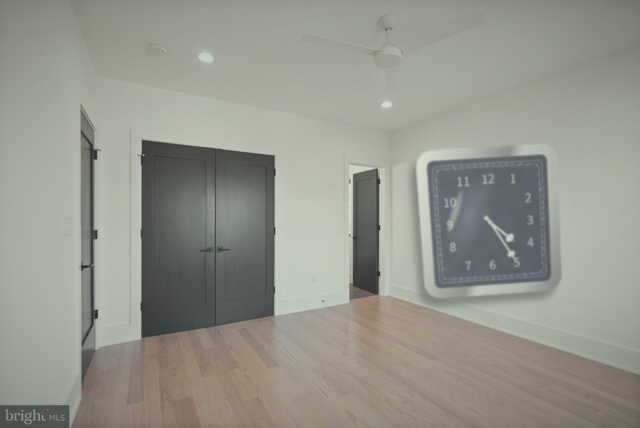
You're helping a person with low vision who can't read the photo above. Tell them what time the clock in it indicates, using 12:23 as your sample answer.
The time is 4:25
